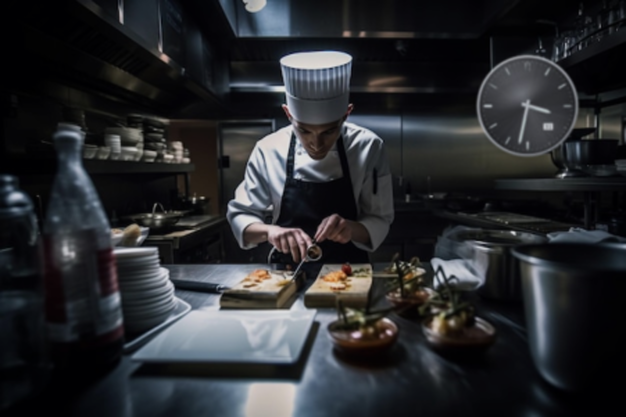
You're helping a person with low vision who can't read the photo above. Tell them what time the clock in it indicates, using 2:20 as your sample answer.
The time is 3:32
